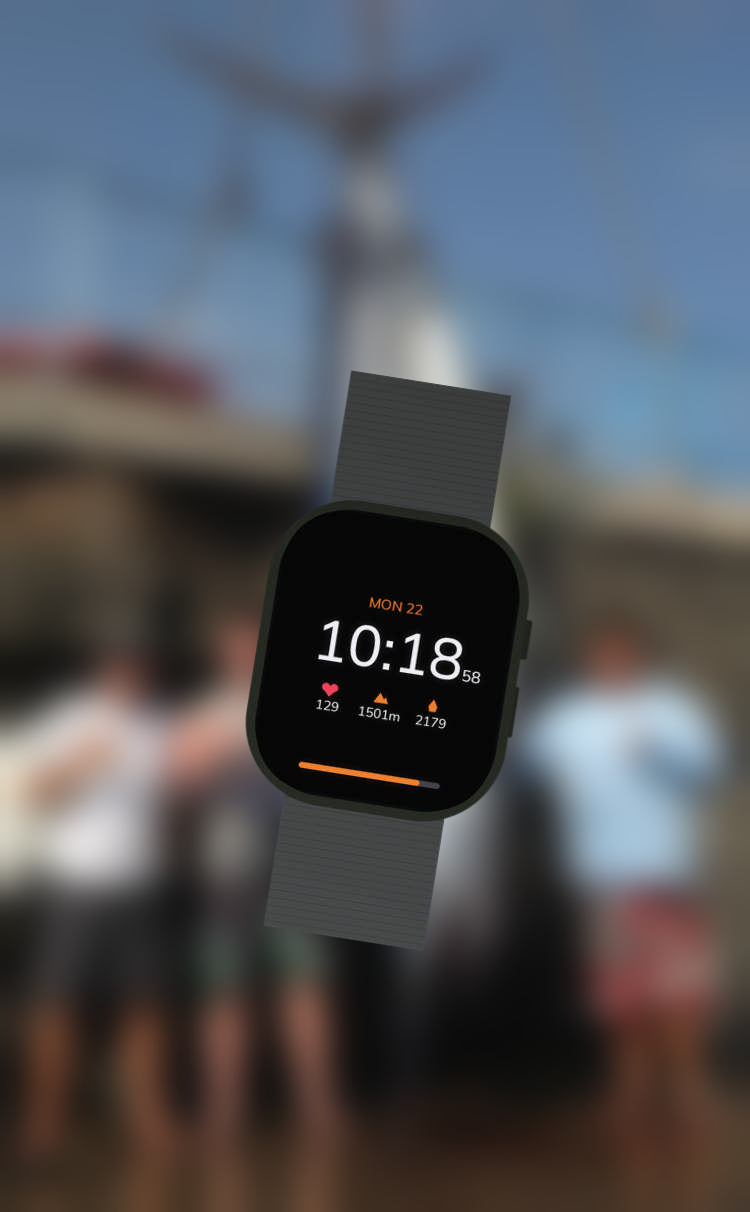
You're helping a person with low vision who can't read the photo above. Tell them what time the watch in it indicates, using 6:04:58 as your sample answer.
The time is 10:18:58
